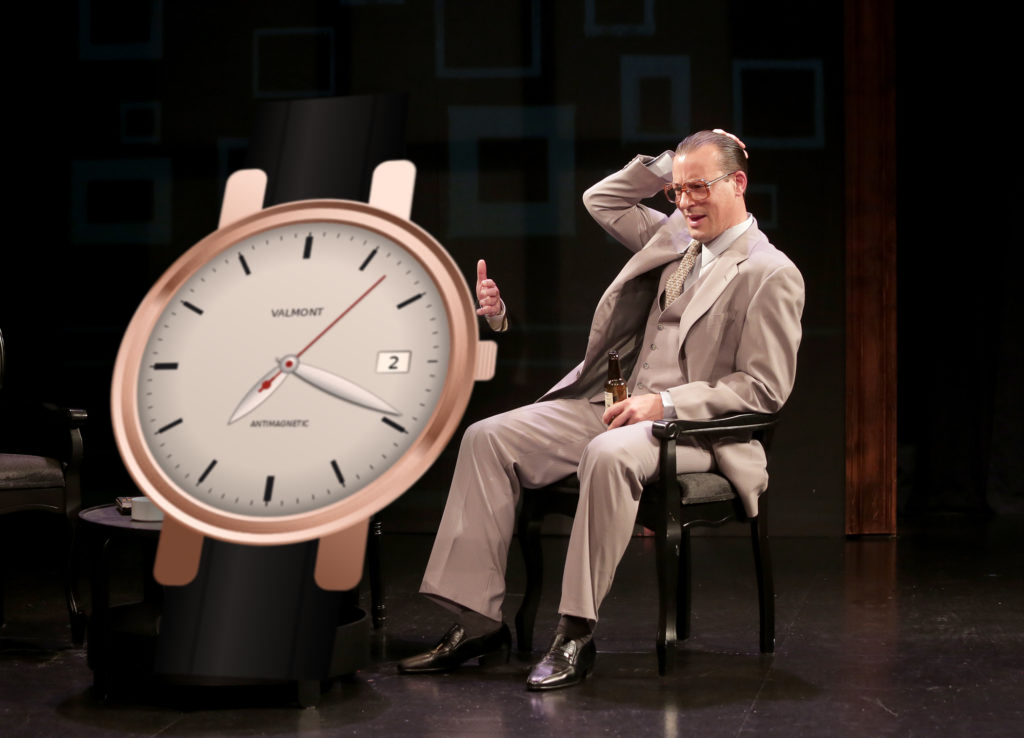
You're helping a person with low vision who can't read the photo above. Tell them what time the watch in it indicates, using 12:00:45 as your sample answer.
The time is 7:19:07
